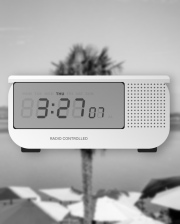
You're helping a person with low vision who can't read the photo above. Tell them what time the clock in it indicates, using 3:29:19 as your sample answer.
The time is 3:27:07
